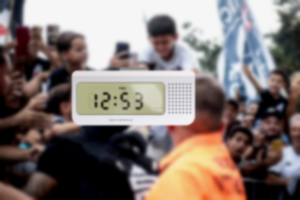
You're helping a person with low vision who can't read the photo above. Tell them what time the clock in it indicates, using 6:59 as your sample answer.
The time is 12:53
